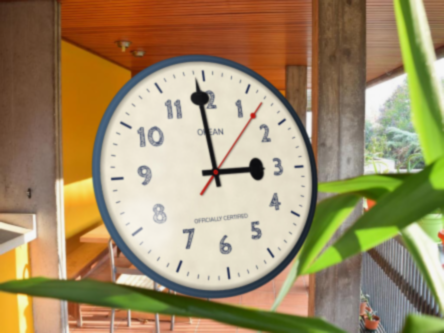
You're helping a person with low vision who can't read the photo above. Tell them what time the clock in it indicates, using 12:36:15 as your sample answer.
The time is 2:59:07
